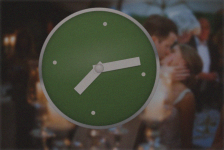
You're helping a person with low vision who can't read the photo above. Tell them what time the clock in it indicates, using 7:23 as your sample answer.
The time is 7:12
